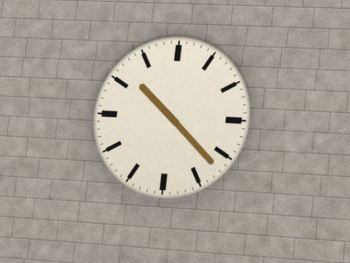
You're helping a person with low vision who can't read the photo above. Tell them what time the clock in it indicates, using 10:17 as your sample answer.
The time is 10:22
